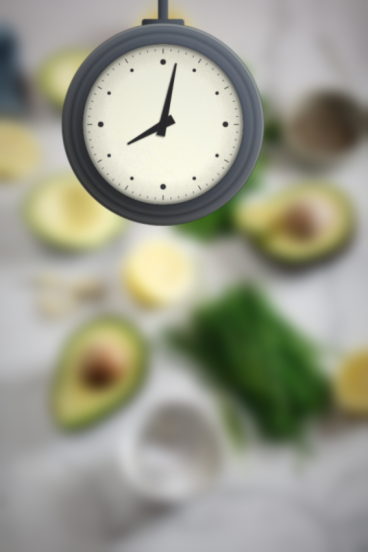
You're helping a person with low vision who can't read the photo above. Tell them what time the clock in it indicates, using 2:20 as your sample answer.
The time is 8:02
